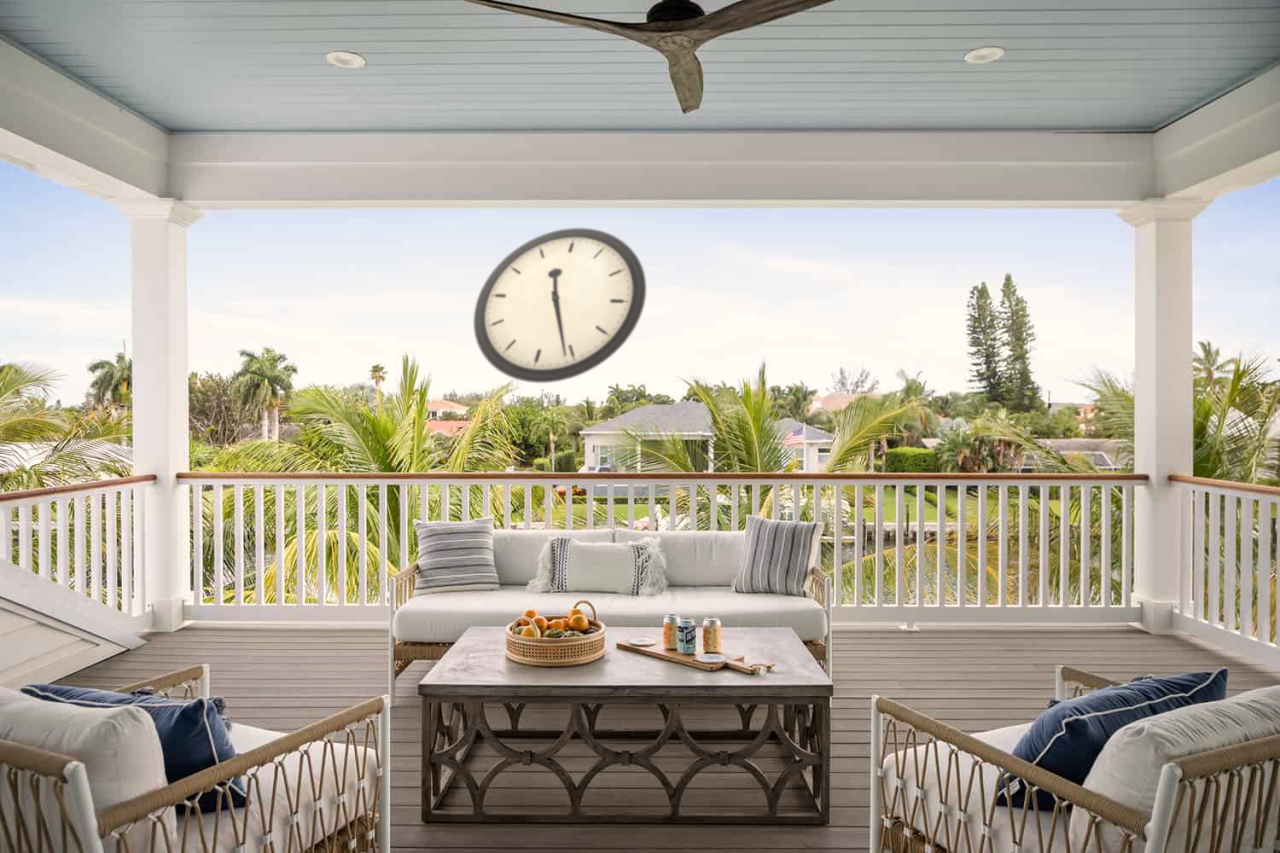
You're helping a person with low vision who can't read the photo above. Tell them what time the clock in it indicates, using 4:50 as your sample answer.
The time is 11:26
